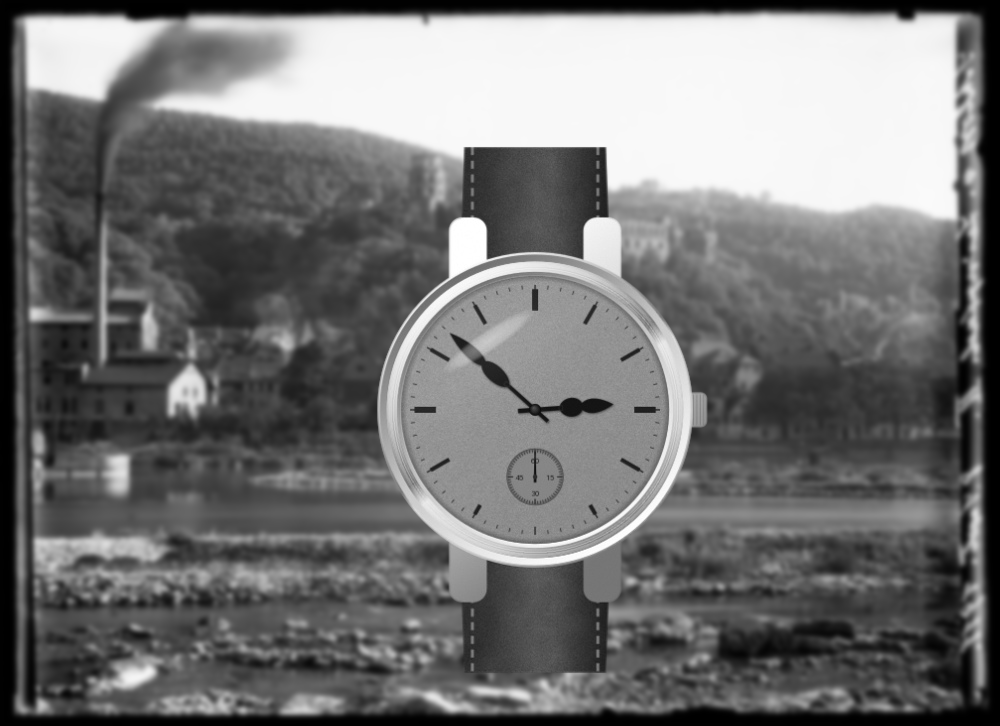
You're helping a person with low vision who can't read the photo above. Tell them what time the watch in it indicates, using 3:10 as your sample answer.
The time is 2:52
